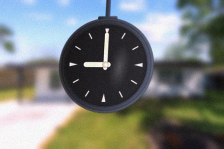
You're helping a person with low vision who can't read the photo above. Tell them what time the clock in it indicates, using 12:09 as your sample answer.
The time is 9:00
